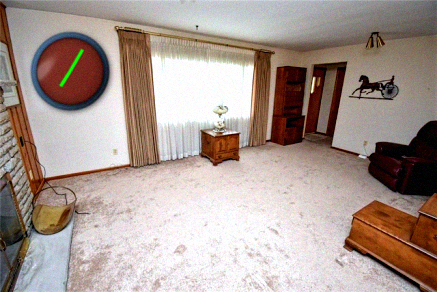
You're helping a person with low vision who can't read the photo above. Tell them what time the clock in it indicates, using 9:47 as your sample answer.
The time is 7:05
